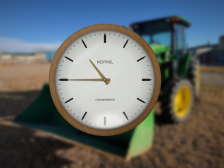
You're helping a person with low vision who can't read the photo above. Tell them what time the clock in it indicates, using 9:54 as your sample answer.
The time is 10:45
